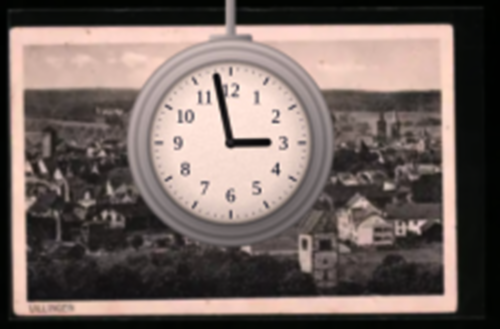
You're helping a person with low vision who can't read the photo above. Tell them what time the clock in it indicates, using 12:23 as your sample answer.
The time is 2:58
